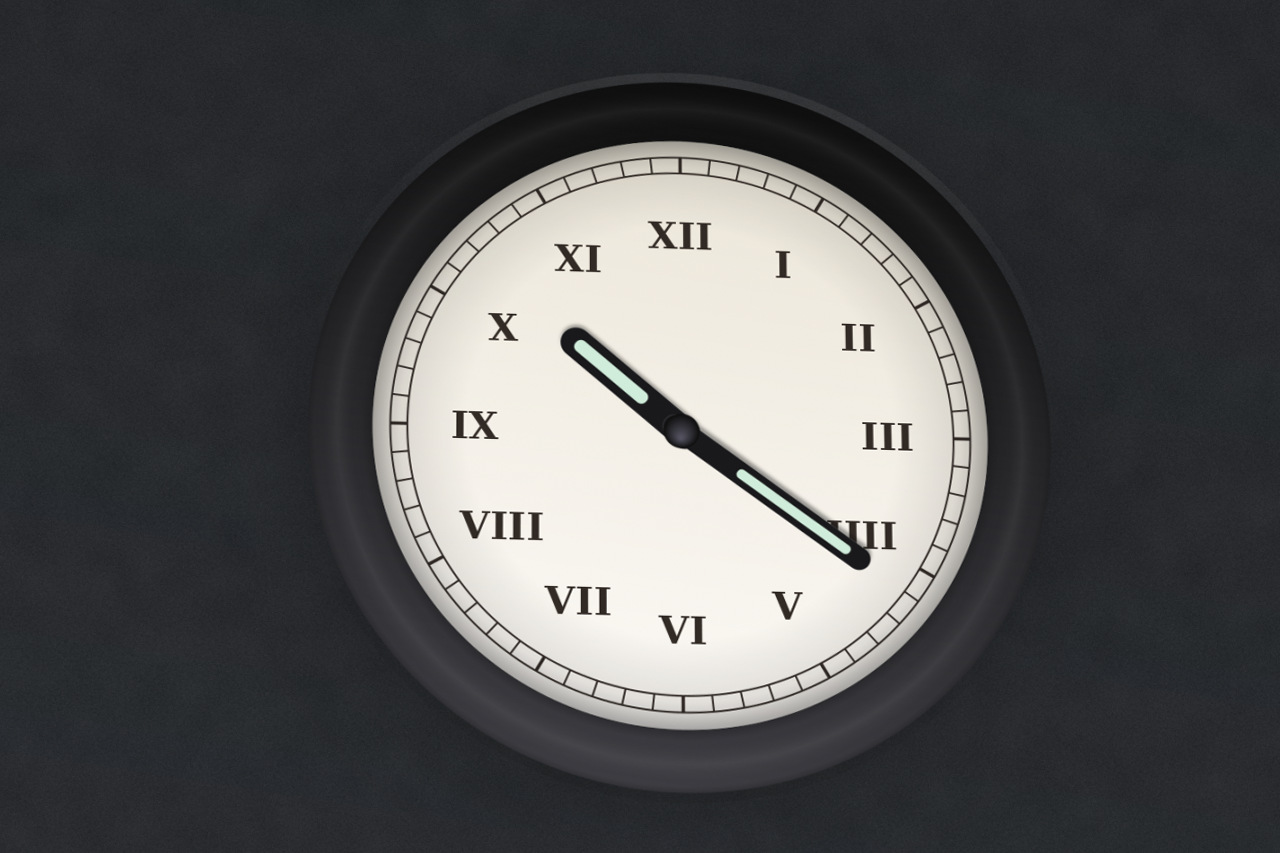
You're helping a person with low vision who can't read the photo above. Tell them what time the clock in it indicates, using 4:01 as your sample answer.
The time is 10:21
